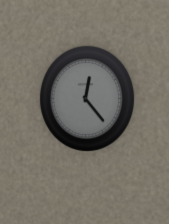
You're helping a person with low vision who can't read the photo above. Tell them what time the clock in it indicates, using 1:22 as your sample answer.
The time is 12:23
